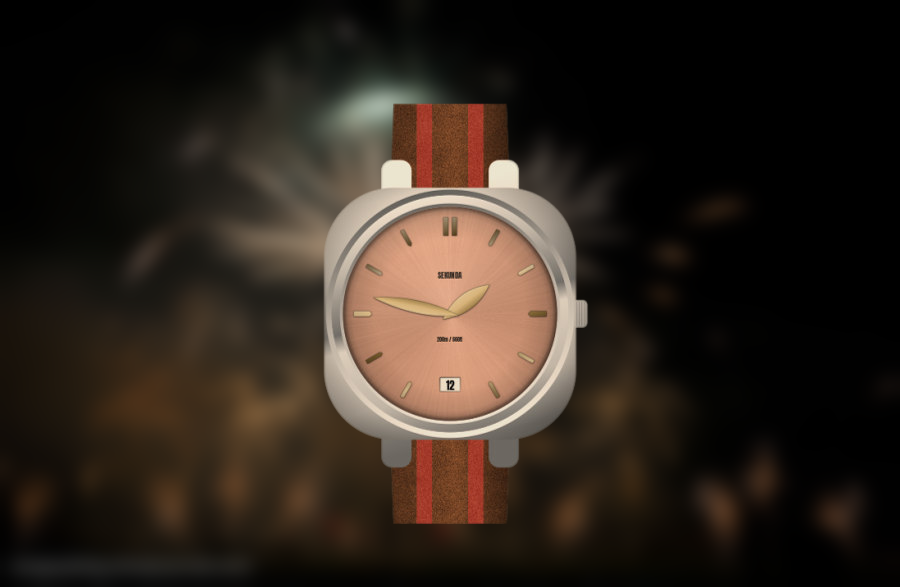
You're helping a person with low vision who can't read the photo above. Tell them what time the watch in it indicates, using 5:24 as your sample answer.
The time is 1:47
